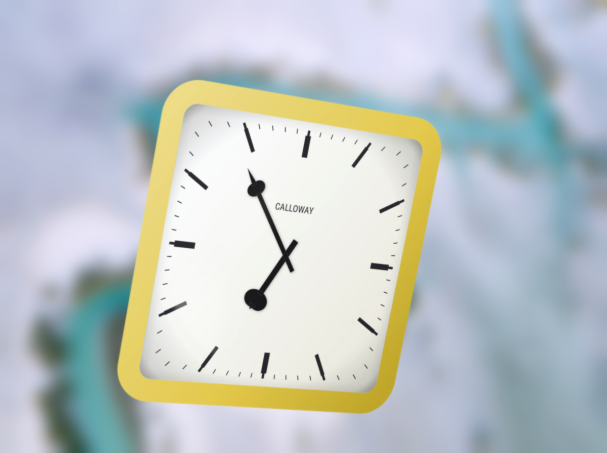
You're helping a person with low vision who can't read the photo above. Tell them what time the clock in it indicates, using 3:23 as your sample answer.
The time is 6:54
